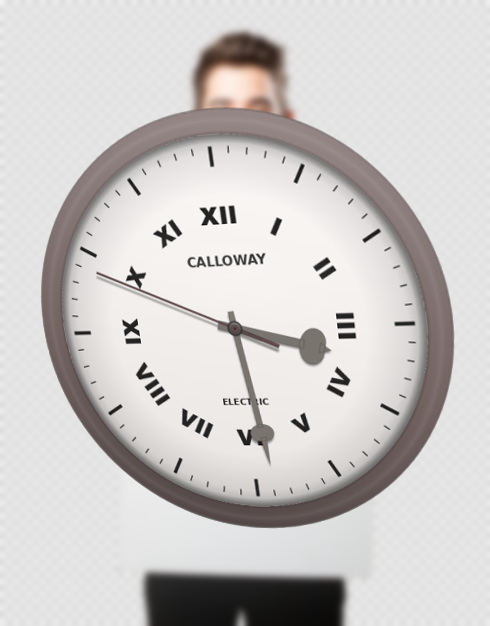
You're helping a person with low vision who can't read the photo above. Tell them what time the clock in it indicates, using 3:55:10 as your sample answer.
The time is 3:28:49
